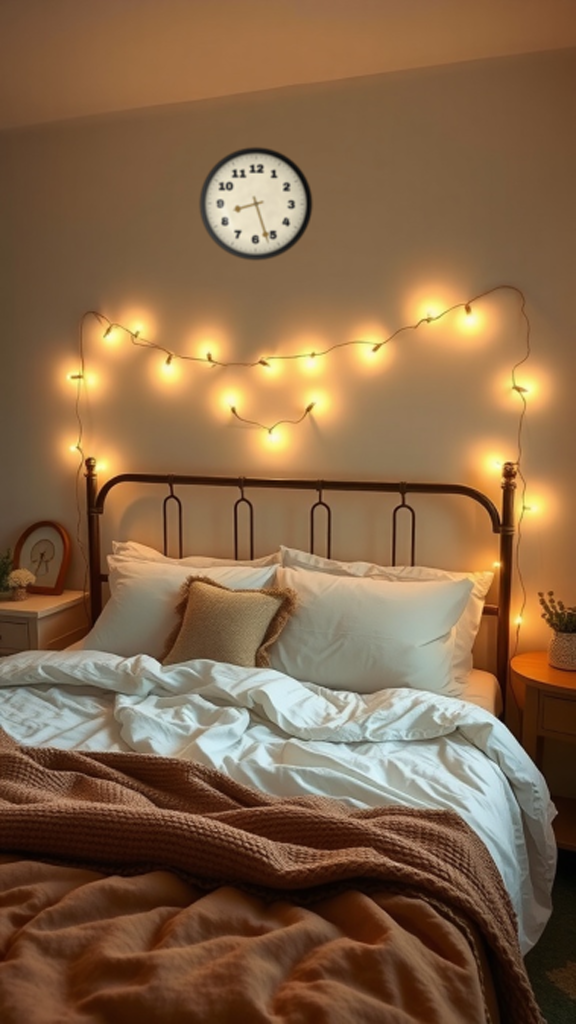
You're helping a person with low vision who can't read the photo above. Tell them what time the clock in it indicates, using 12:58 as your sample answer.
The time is 8:27
